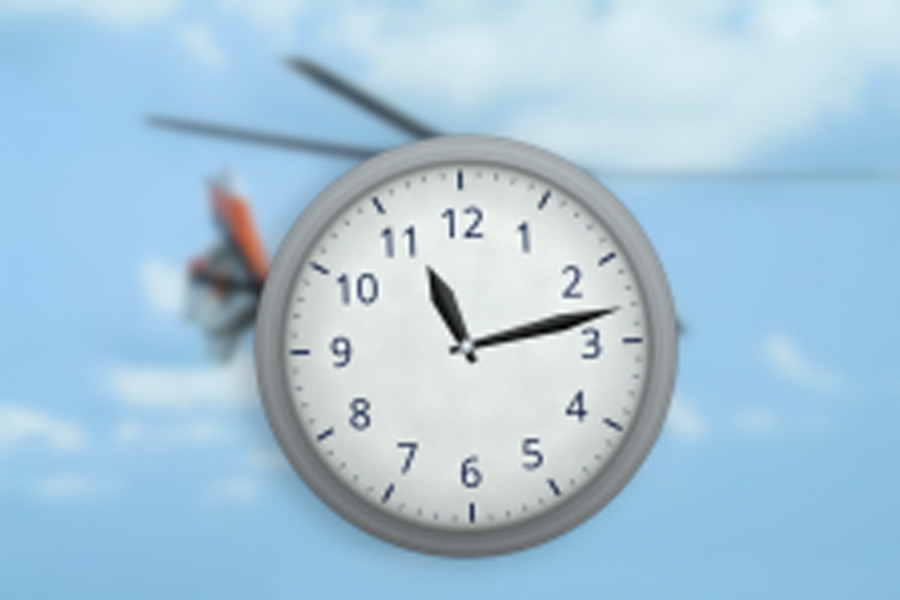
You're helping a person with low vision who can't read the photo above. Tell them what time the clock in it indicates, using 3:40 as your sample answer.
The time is 11:13
